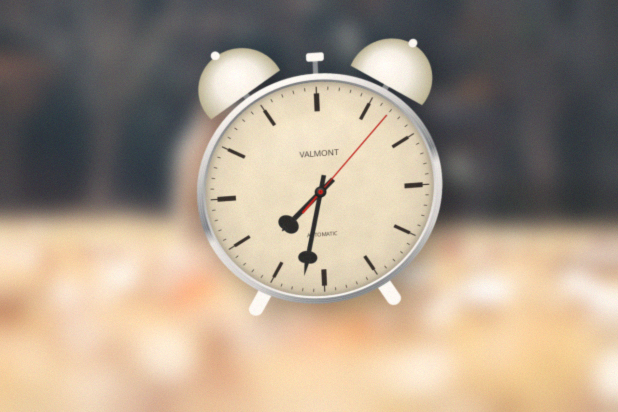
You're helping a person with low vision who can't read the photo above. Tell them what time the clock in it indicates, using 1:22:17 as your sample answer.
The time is 7:32:07
